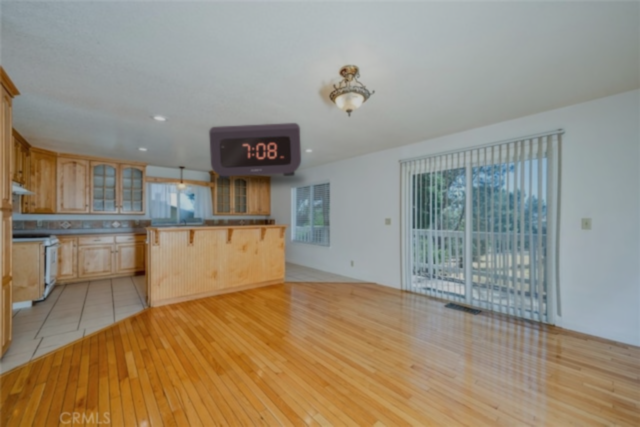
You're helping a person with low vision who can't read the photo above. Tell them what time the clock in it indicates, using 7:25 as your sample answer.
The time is 7:08
